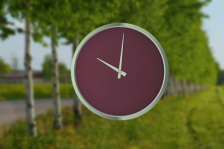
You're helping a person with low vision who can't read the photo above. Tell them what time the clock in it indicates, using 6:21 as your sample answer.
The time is 10:01
